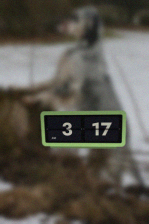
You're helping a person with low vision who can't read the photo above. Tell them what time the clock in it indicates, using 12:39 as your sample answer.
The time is 3:17
